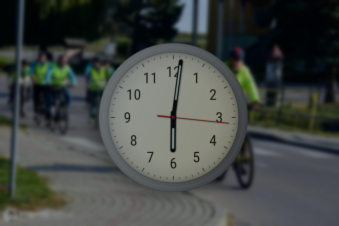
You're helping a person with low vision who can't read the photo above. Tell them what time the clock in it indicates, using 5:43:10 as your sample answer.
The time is 6:01:16
